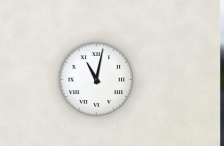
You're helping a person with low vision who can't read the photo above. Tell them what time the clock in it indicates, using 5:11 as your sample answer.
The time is 11:02
